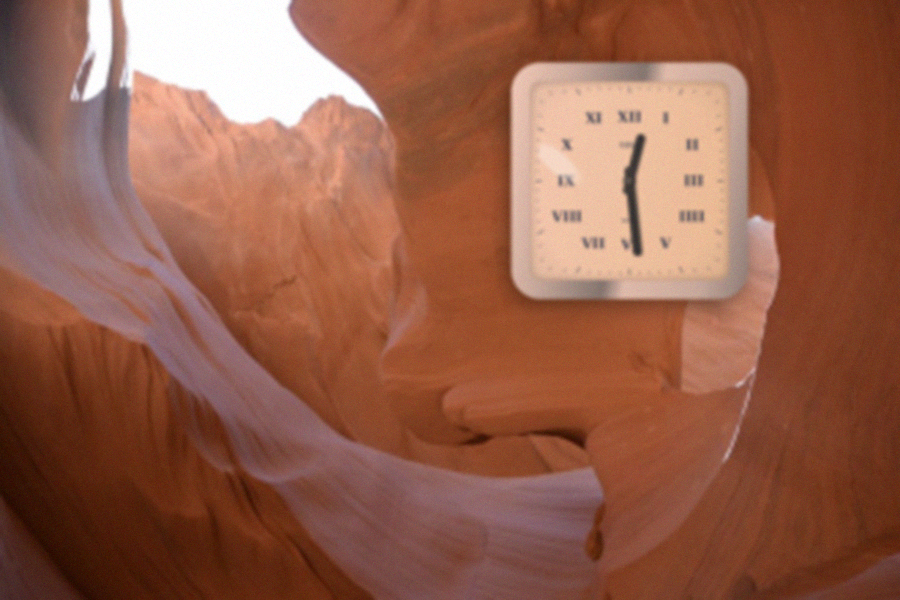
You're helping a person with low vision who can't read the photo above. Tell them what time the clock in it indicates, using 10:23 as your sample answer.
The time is 12:29
